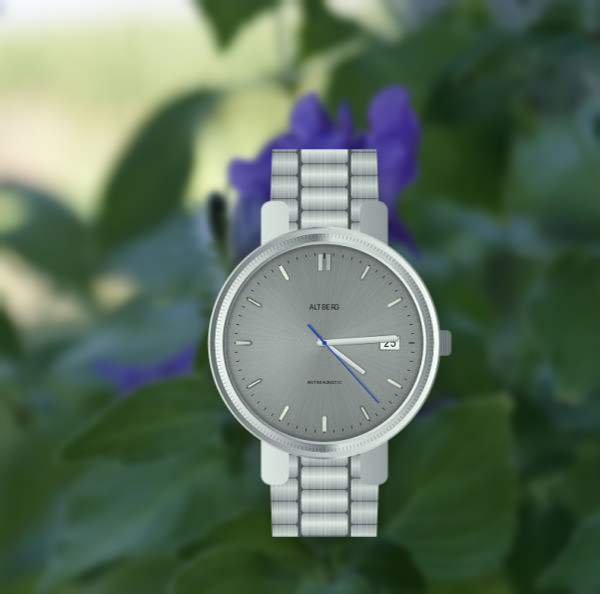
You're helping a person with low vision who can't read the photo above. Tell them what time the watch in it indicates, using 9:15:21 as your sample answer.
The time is 4:14:23
